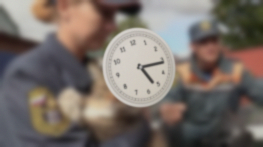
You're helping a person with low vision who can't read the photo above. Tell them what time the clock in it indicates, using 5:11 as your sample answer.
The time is 5:16
